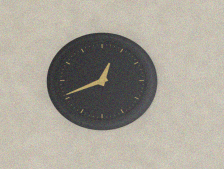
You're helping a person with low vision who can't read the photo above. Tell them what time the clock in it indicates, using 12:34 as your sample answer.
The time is 12:41
